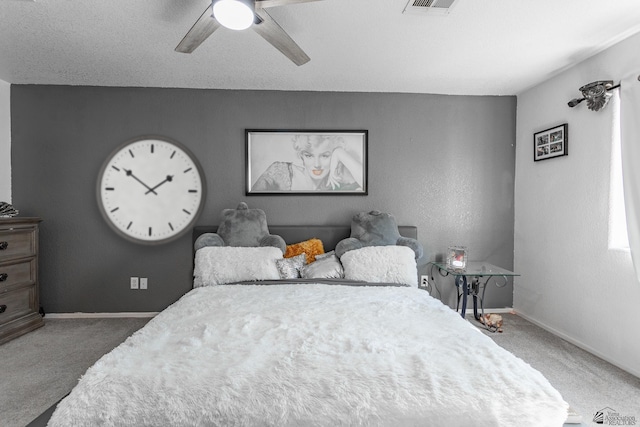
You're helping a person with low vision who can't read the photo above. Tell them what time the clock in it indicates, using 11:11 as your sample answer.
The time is 1:51
